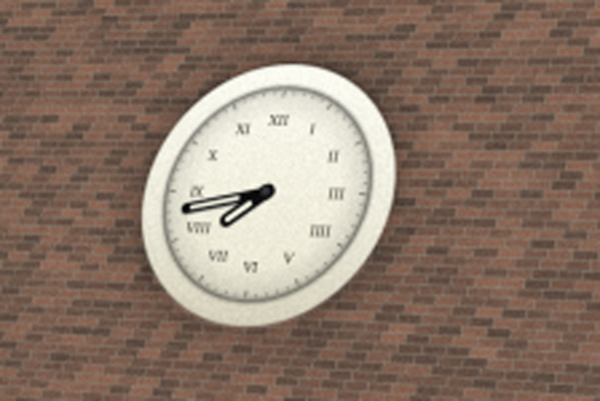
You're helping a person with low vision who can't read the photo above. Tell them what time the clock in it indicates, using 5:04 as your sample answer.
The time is 7:43
